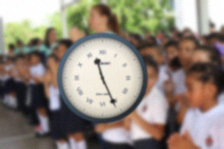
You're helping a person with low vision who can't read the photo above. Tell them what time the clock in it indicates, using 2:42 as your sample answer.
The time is 11:26
